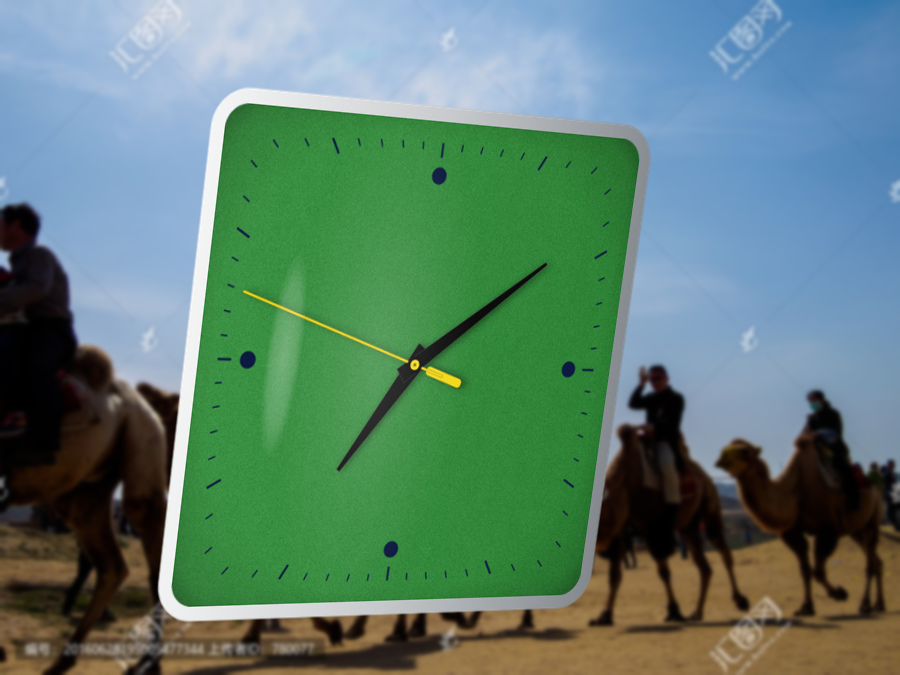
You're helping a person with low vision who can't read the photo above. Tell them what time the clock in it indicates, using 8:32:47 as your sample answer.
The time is 7:08:48
